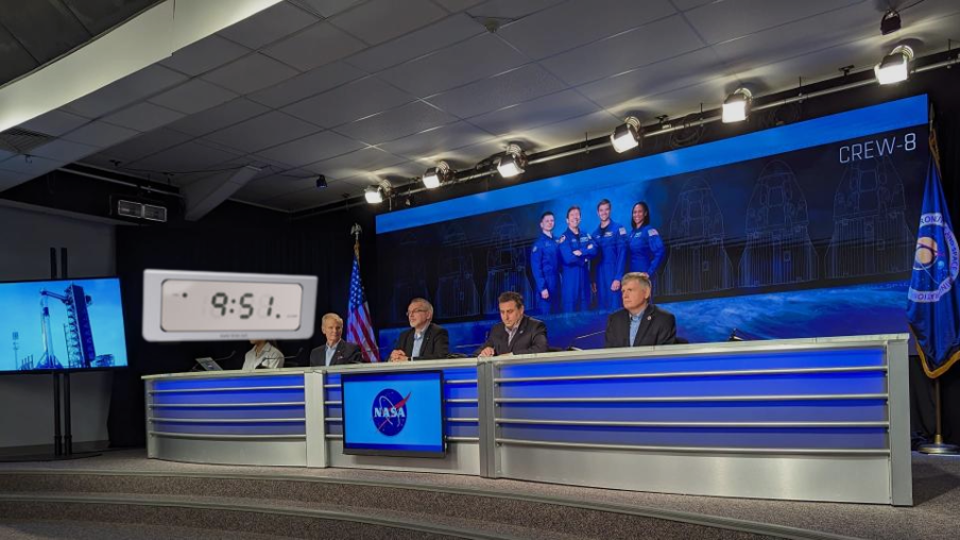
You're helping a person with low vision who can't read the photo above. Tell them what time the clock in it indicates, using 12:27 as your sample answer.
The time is 9:51
